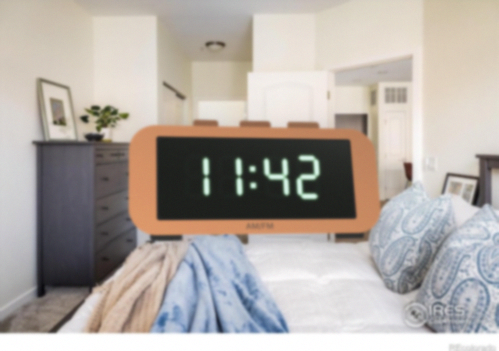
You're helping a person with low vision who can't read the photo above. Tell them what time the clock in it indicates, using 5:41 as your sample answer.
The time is 11:42
